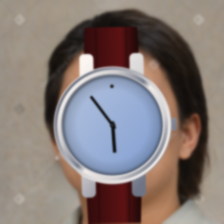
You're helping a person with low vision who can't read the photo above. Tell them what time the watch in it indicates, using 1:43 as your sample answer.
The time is 5:54
